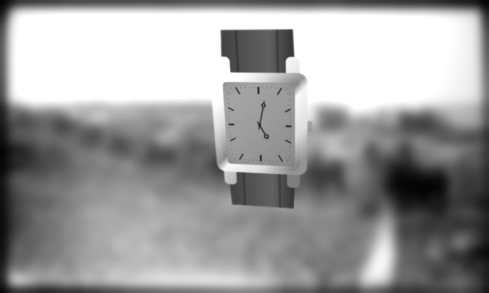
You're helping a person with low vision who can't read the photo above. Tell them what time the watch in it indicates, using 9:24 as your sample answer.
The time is 5:02
